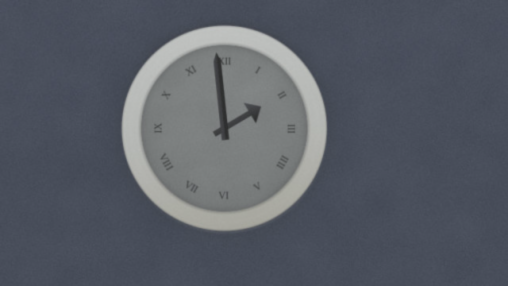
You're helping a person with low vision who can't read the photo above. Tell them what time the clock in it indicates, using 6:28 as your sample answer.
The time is 1:59
